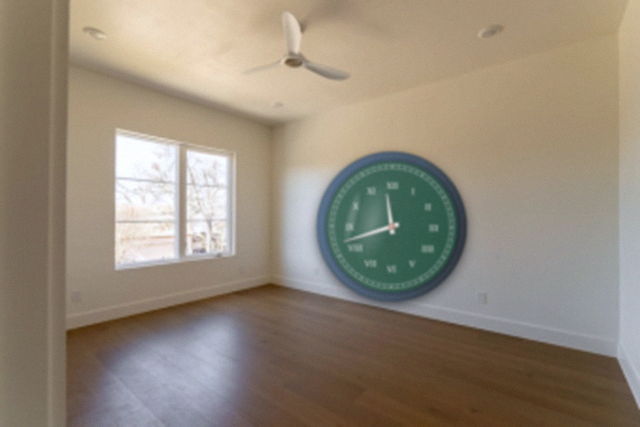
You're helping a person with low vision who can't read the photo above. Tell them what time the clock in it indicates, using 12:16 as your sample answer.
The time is 11:42
